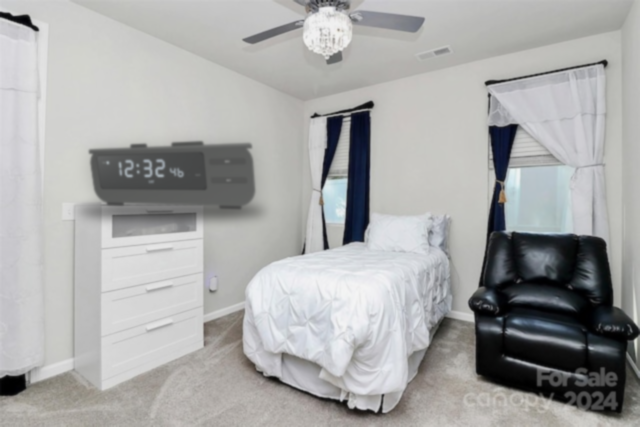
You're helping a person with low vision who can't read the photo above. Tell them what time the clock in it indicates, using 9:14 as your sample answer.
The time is 12:32
